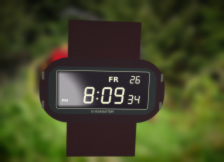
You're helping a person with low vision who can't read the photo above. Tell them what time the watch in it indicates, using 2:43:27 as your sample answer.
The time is 8:09:34
